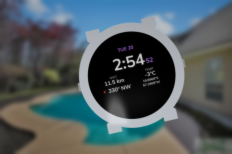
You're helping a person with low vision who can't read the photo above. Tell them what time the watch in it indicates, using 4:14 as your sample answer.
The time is 2:54
